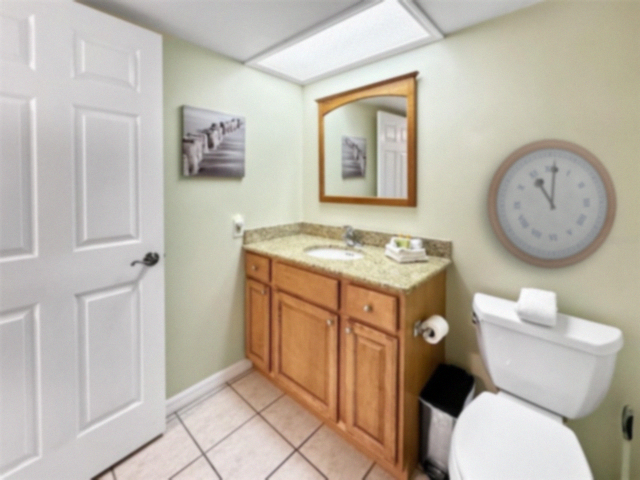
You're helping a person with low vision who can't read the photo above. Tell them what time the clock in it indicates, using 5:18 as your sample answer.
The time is 11:01
